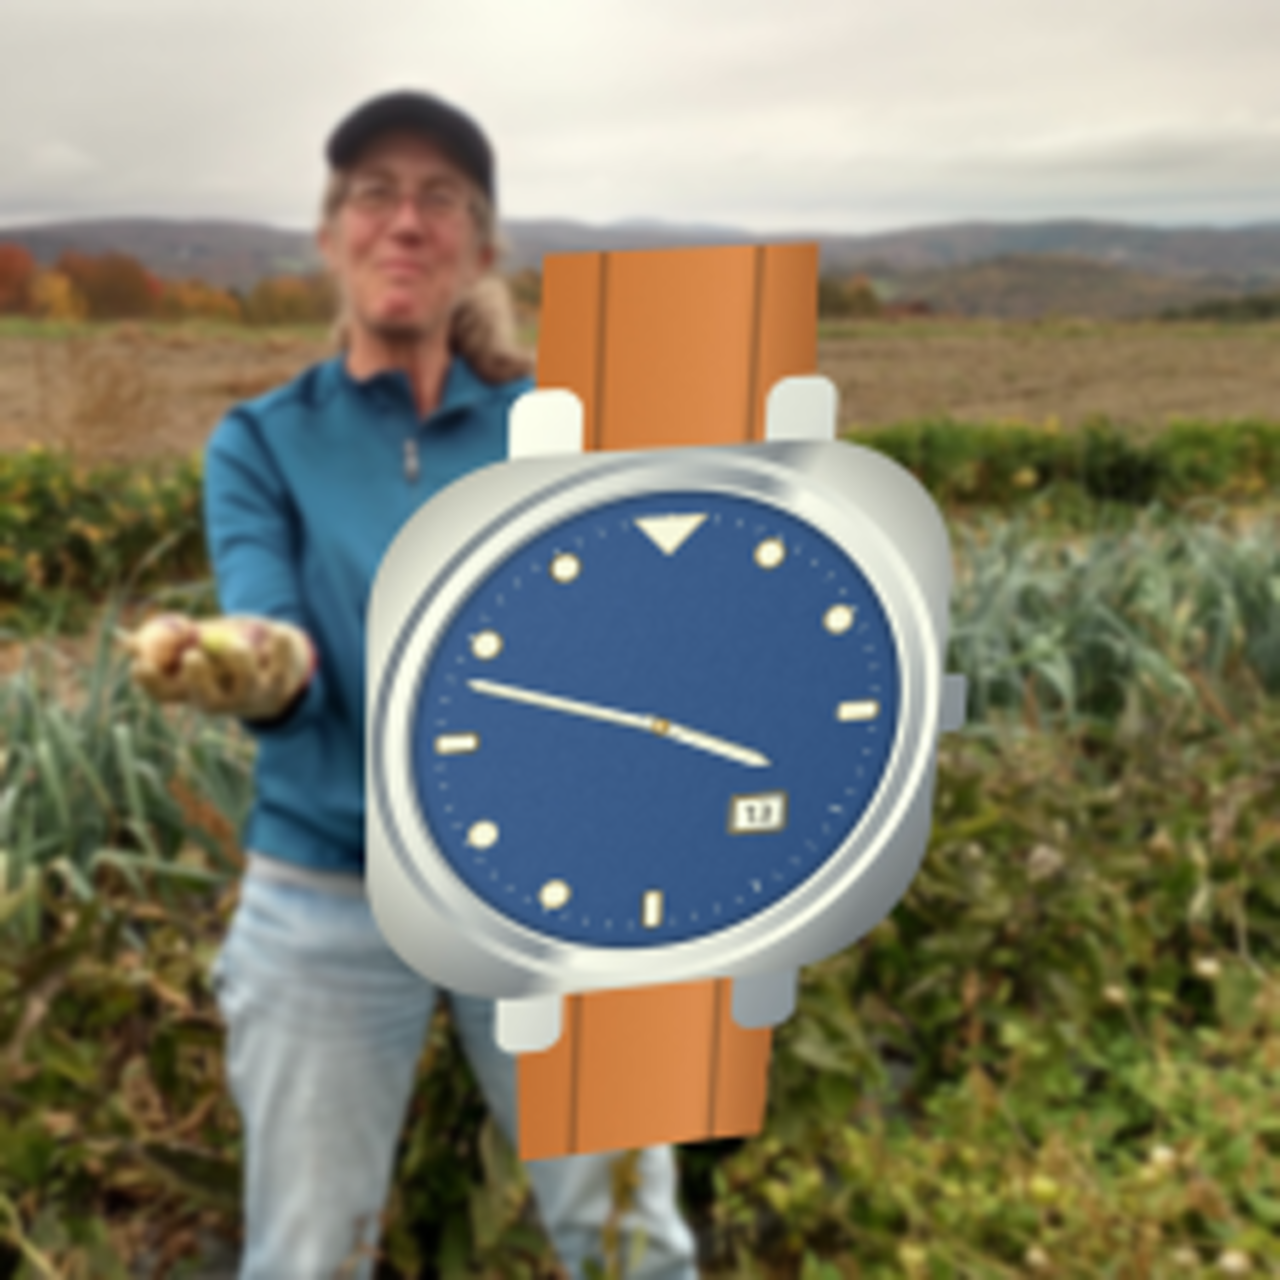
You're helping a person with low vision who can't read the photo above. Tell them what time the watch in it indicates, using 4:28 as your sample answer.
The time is 3:48
